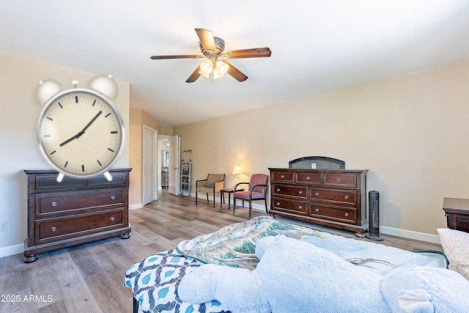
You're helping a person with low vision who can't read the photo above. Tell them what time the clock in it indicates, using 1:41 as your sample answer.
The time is 8:08
